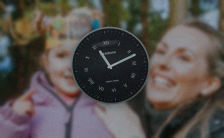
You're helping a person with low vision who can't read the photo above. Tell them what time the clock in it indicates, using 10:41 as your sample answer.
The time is 11:12
